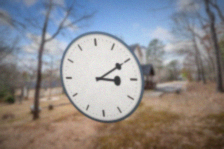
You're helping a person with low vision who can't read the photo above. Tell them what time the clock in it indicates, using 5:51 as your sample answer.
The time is 3:10
